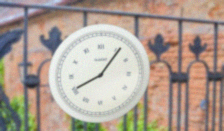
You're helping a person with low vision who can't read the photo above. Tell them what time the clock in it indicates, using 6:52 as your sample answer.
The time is 8:06
